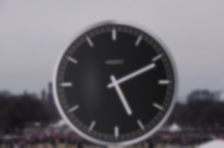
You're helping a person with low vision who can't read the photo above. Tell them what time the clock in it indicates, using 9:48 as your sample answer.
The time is 5:11
